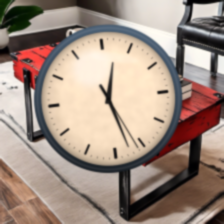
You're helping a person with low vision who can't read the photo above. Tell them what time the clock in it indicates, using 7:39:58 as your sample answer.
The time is 12:27:26
